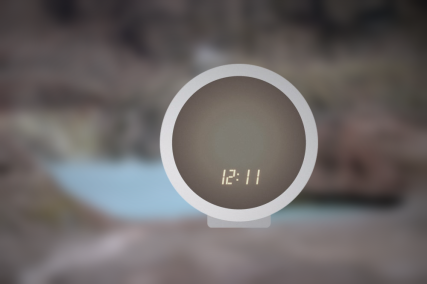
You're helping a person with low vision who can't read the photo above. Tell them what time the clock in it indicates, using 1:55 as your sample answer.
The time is 12:11
